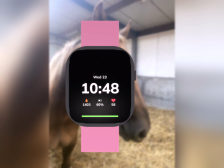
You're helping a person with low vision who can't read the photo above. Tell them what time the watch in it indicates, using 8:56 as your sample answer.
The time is 10:48
